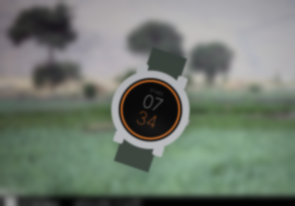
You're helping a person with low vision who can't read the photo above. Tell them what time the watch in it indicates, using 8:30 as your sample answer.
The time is 7:34
